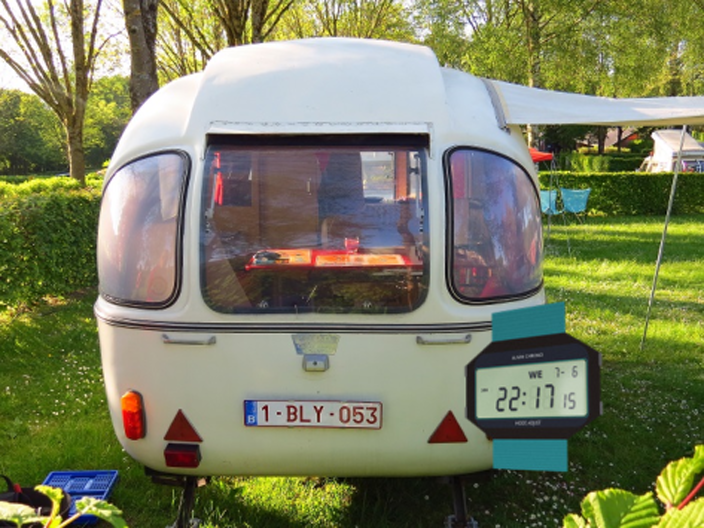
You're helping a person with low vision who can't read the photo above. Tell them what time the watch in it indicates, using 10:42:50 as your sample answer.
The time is 22:17:15
